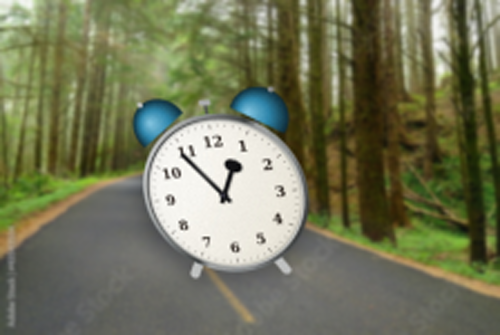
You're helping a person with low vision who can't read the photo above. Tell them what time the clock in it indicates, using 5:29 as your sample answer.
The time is 12:54
